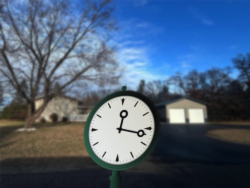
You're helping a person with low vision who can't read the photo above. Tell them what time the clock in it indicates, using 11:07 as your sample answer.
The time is 12:17
